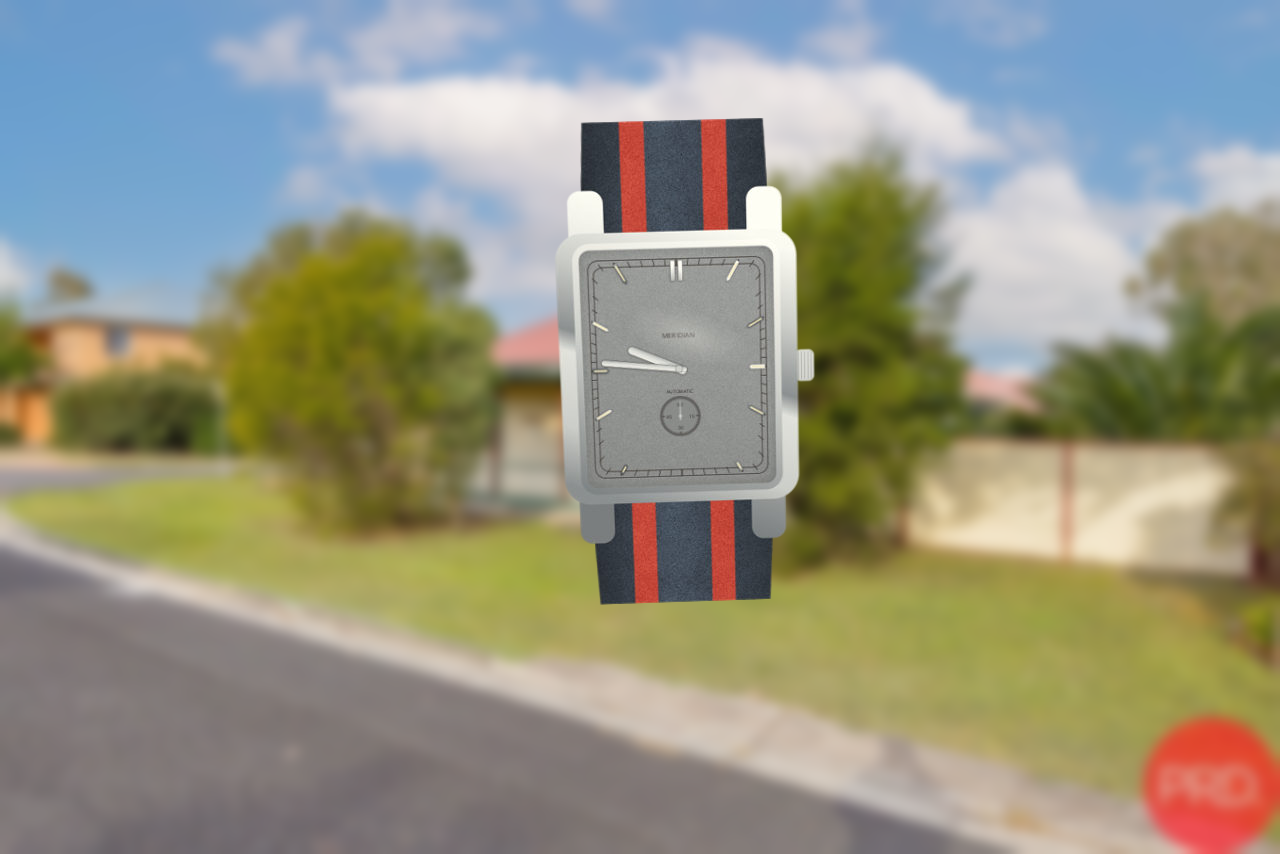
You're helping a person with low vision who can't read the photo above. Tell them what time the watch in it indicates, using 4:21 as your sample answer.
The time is 9:46
